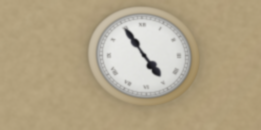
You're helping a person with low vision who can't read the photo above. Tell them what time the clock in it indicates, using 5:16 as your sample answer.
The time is 4:55
